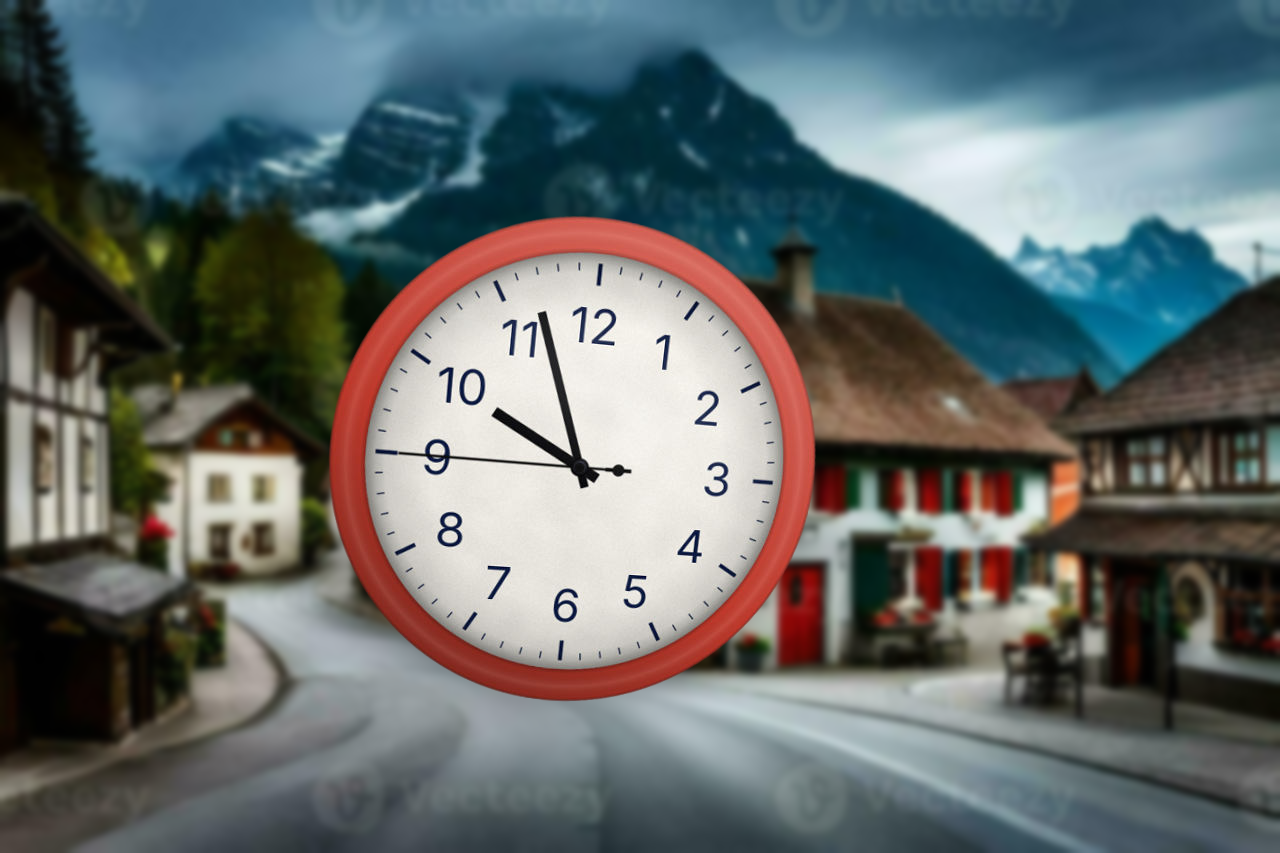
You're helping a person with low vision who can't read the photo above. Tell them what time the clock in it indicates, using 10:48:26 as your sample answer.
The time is 9:56:45
